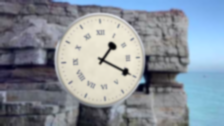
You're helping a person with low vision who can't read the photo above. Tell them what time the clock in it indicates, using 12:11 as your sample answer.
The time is 1:20
